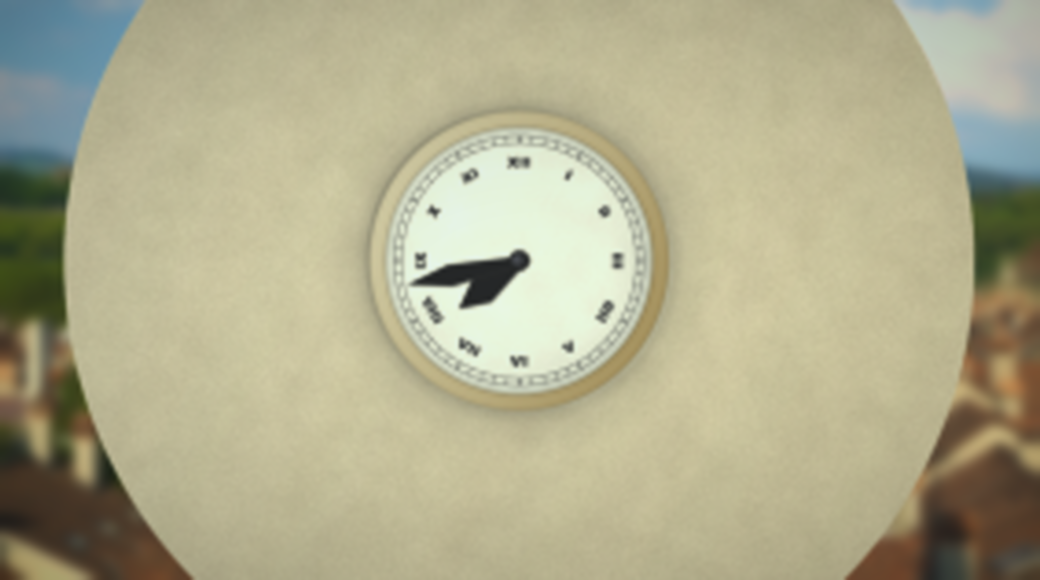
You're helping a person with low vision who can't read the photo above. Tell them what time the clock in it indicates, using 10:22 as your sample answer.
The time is 7:43
